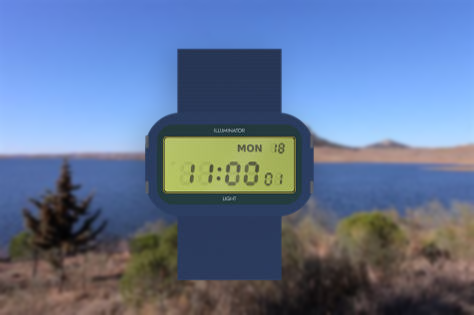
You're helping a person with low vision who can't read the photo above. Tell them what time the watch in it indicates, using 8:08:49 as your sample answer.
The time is 11:00:01
